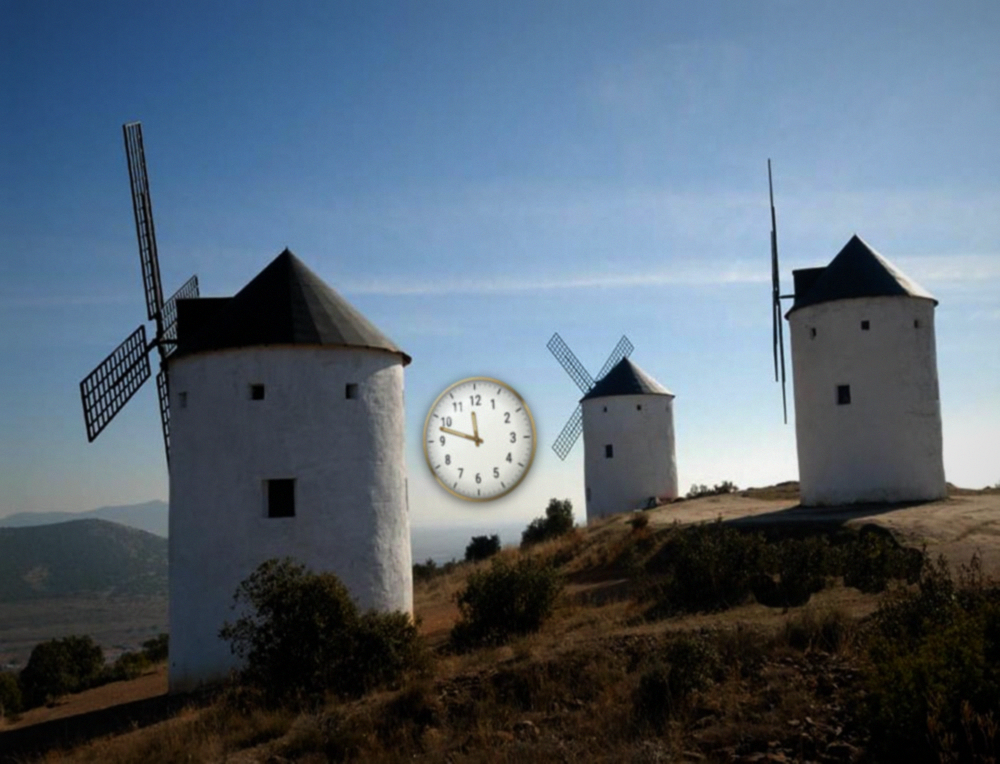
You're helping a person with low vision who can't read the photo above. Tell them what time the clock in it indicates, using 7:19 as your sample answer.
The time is 11:48
